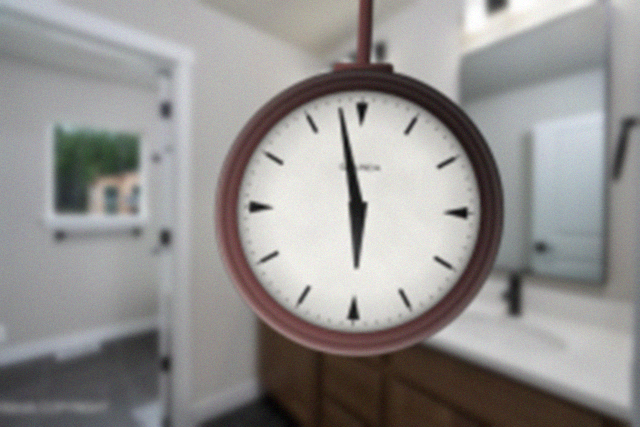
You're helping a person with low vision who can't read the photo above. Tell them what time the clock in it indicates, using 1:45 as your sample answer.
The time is 5:58
